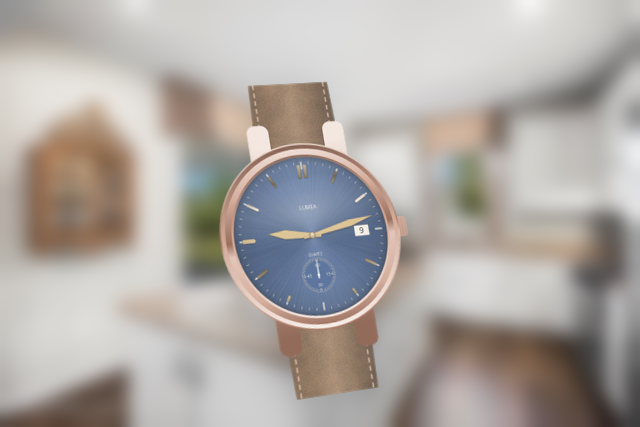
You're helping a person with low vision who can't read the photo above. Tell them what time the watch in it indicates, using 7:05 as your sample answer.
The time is 9:13
